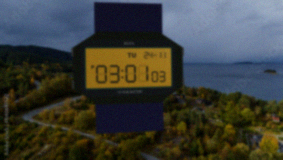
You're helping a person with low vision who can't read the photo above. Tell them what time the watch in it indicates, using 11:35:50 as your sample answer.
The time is 3:01:03
